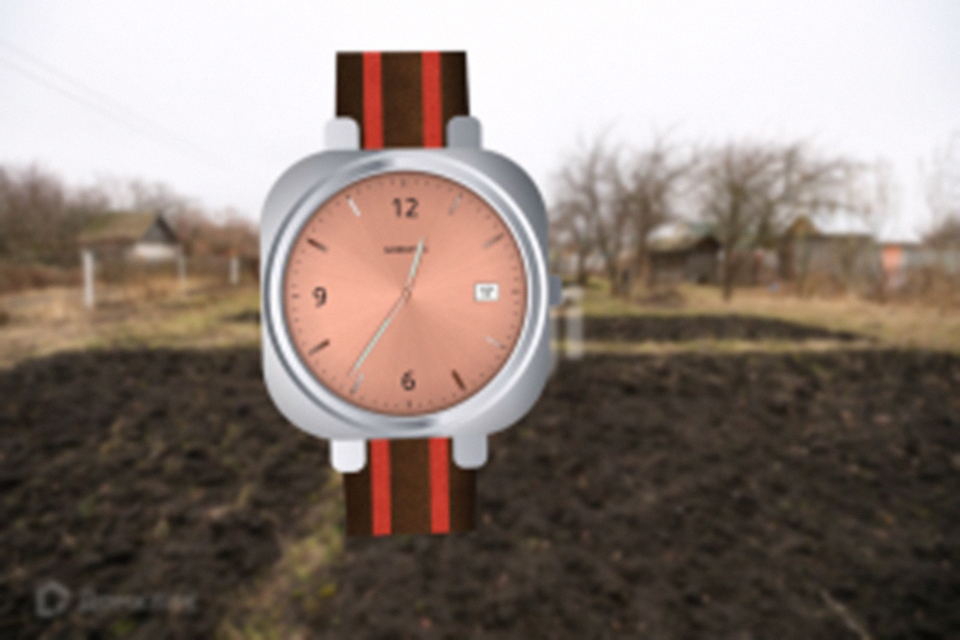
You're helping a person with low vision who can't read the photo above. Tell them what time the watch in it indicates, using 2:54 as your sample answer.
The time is 12:36
